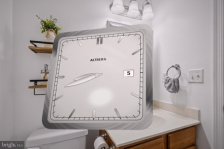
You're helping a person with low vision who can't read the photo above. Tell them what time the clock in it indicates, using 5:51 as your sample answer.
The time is 8:42
